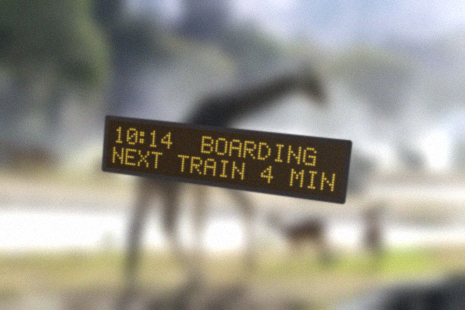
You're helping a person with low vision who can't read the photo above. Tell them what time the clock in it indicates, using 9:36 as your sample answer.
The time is 10:14
